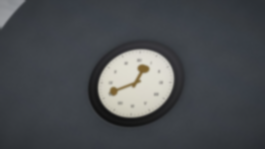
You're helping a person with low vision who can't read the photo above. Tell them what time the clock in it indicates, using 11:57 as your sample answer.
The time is 12:41
